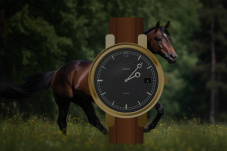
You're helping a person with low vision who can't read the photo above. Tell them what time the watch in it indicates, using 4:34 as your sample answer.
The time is 2:07
